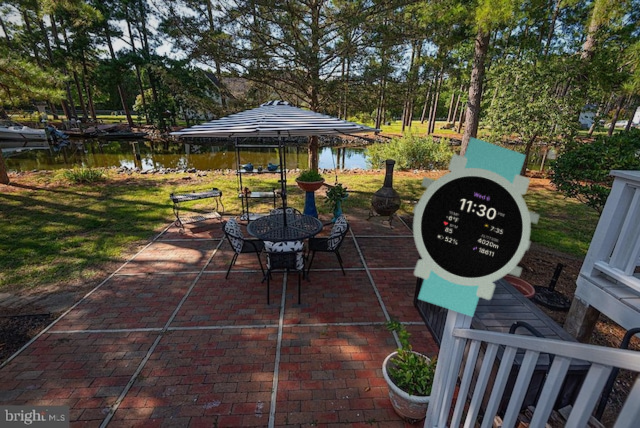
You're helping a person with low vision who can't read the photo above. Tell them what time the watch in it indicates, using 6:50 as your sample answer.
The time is 11:30
